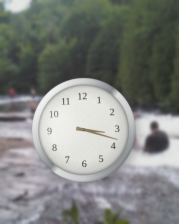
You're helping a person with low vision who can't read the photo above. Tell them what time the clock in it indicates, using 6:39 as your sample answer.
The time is 3:18
